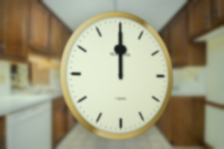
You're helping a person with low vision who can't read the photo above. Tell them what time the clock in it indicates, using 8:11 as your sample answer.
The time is 12:00
